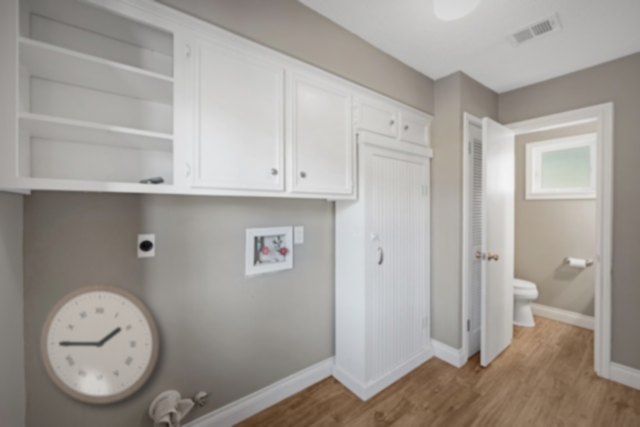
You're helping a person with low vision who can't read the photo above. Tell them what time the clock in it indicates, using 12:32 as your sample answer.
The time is 1:45
